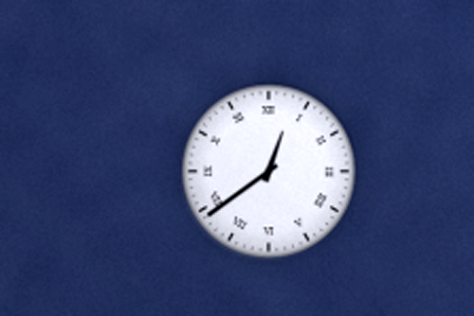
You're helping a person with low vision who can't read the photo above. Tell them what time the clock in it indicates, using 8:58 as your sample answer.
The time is 12:39
